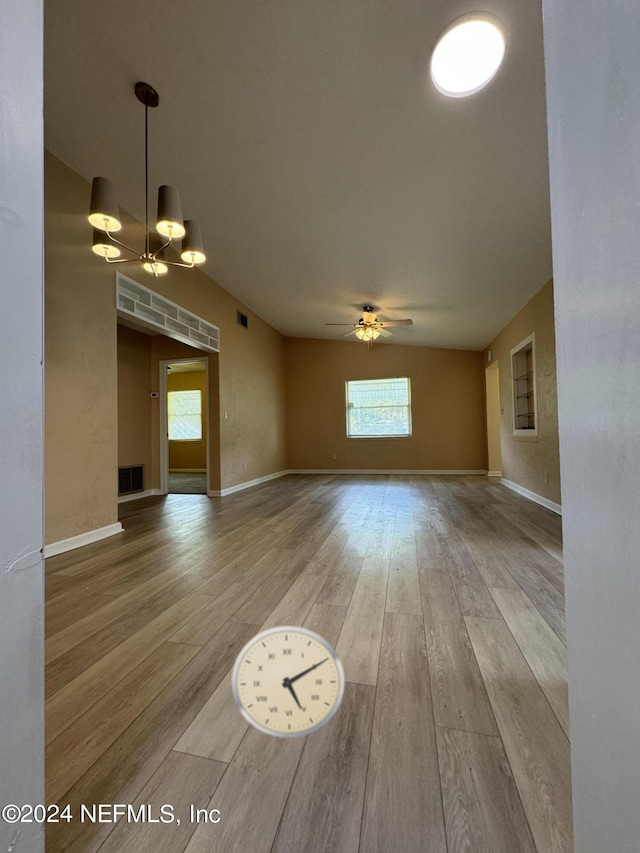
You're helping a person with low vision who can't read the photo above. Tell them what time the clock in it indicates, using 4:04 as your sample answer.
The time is 5:10
